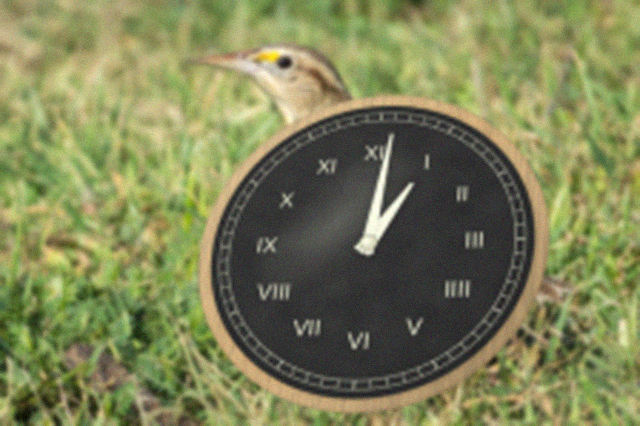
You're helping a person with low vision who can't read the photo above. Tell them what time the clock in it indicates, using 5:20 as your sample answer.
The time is 1:01
